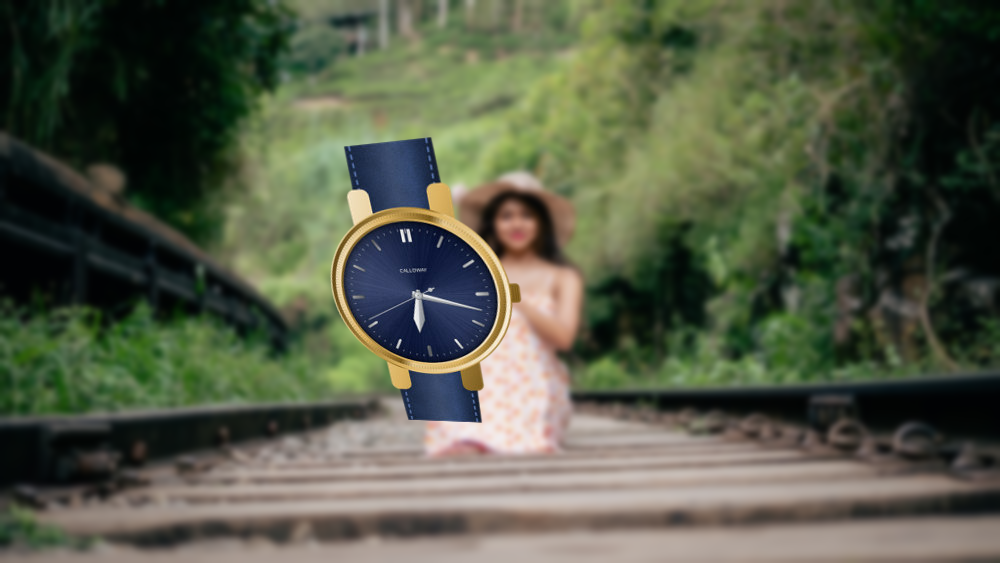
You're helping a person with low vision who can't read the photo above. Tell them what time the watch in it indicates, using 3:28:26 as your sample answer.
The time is 6:17:41
